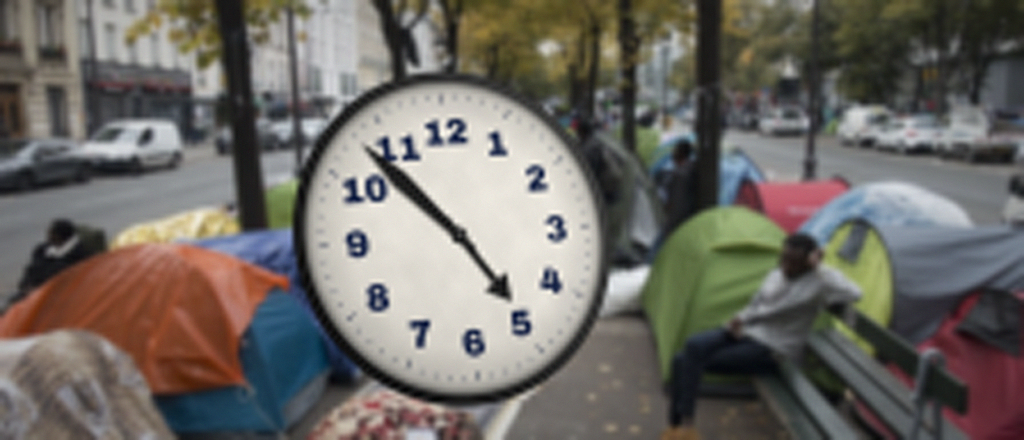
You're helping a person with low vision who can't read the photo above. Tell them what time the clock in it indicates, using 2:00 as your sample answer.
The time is 4:53
